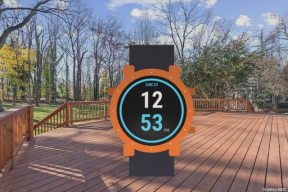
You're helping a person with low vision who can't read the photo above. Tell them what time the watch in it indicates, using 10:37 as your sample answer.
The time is 12:53
